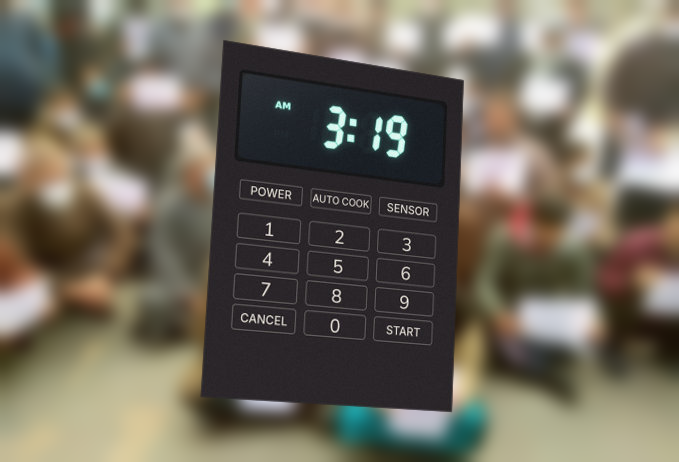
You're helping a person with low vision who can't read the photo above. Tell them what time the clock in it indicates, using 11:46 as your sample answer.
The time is 3:19
